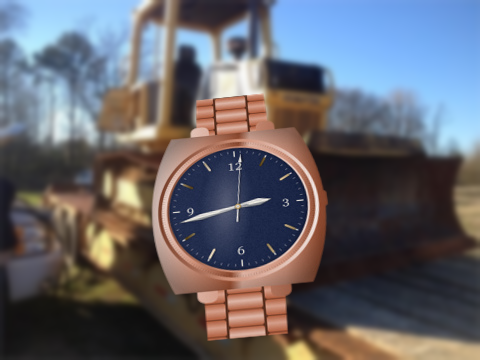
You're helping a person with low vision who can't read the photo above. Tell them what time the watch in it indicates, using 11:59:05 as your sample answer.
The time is 2:43:01
